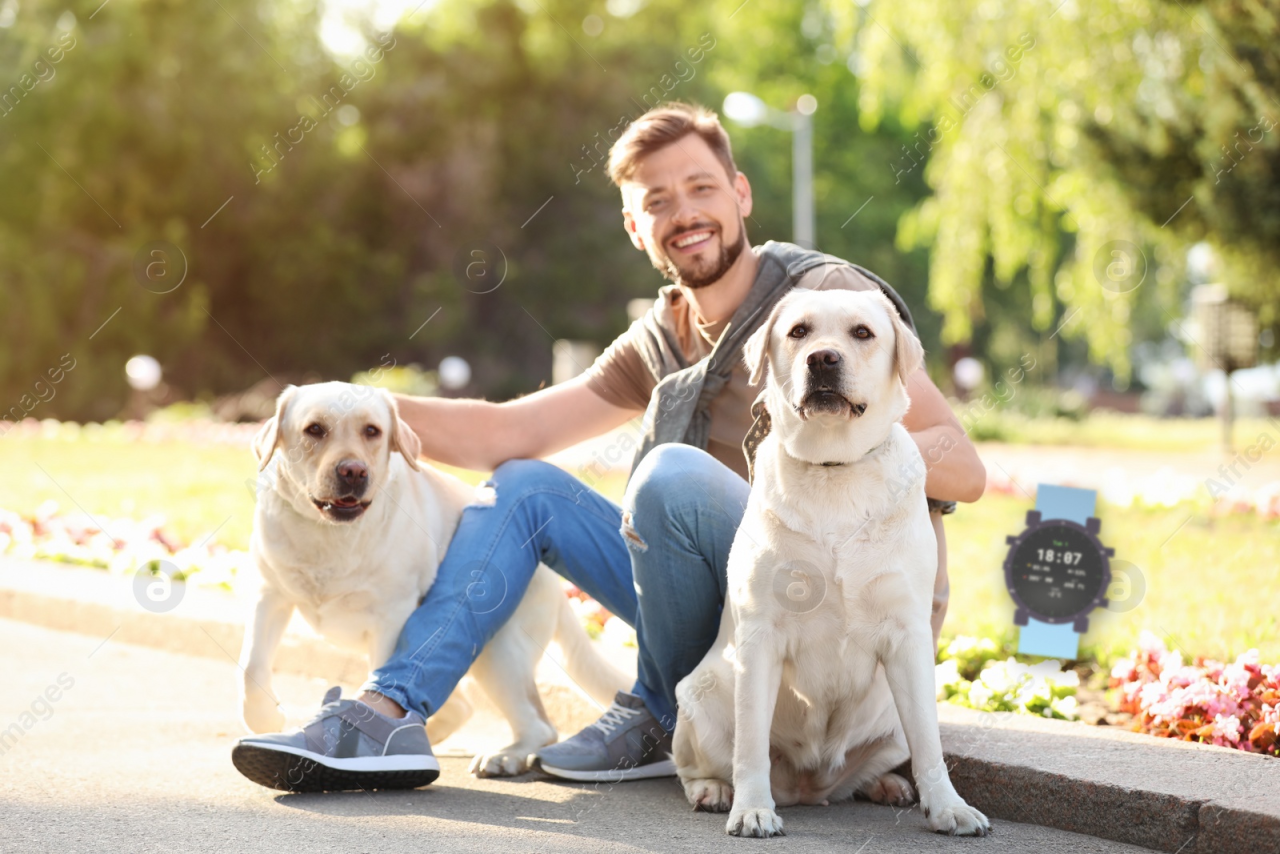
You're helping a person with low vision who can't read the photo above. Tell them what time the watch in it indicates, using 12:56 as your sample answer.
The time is 18:07
